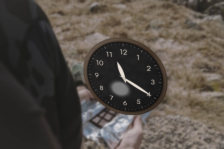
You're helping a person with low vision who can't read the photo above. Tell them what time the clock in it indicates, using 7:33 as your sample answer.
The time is 11:20
